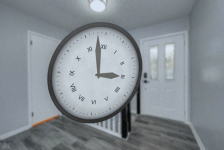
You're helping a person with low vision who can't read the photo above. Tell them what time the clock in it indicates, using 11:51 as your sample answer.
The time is 2:58
